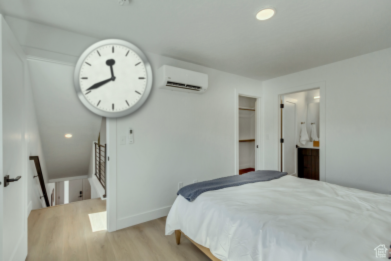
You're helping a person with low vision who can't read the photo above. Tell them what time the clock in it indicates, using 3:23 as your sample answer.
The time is 11:41
